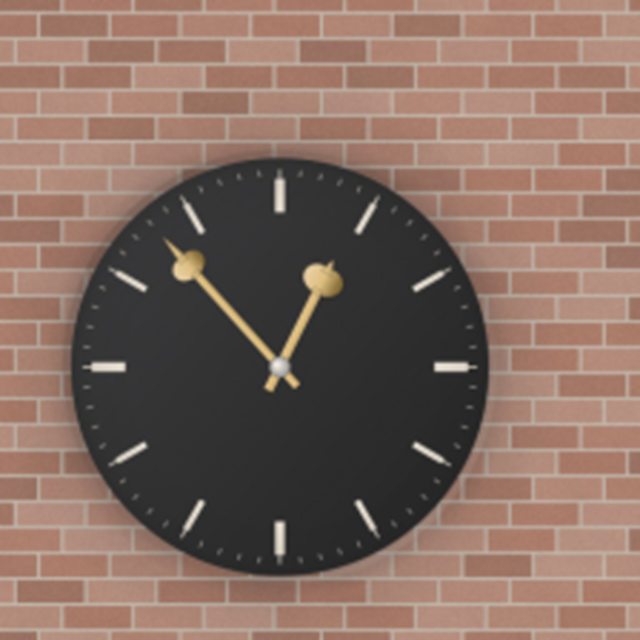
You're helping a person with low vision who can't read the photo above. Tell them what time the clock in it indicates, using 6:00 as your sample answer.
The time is 12:53
